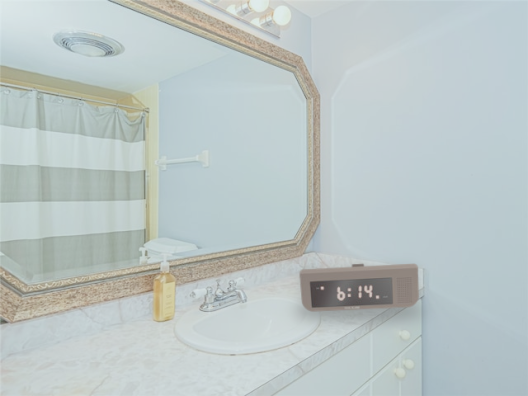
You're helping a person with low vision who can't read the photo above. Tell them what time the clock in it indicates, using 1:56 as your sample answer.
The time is 6:14
